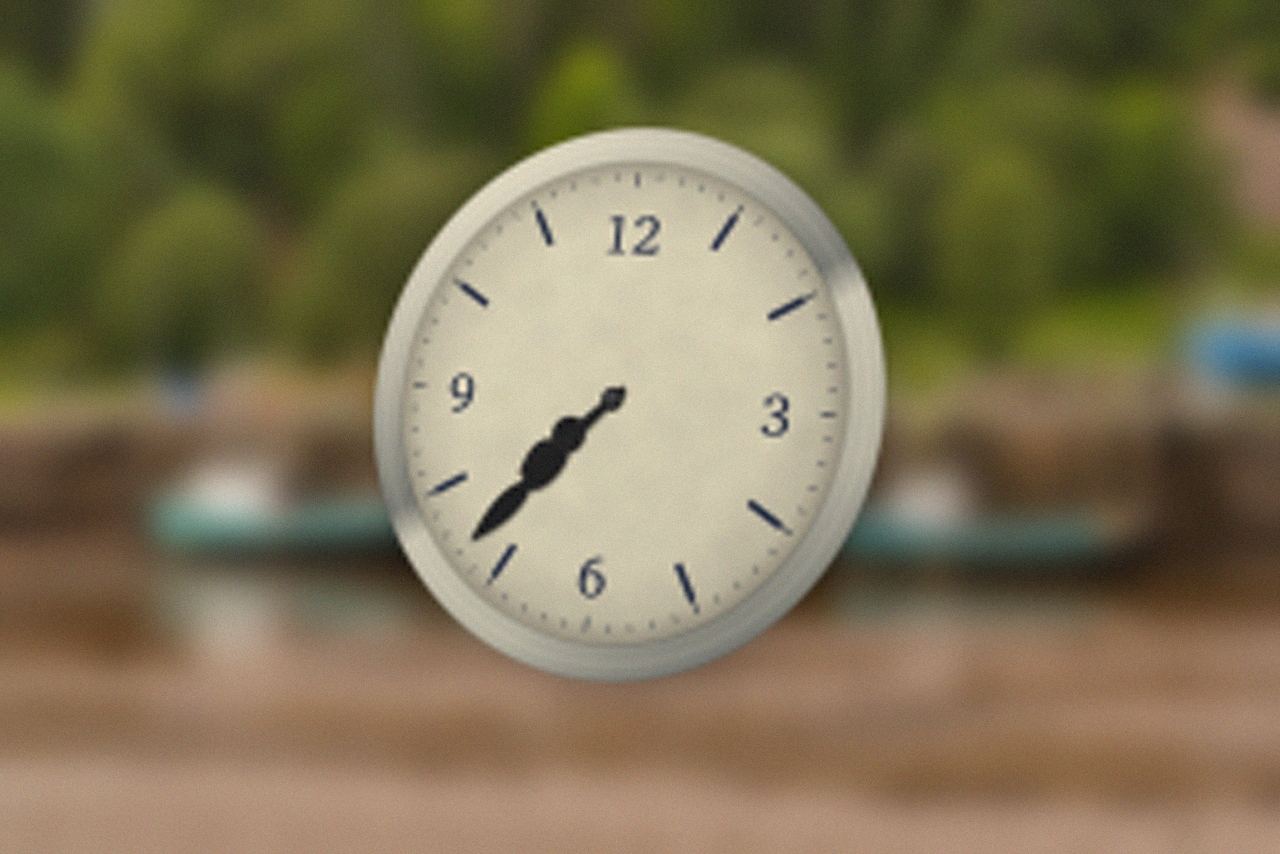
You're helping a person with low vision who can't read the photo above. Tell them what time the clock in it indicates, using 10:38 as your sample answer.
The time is 7:37
